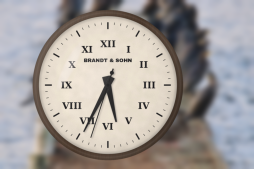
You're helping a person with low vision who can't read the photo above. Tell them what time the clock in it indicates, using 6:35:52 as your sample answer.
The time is 5:34:33
